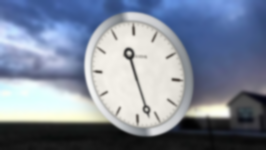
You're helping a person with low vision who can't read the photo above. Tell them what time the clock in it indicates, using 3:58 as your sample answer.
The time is 11:27
